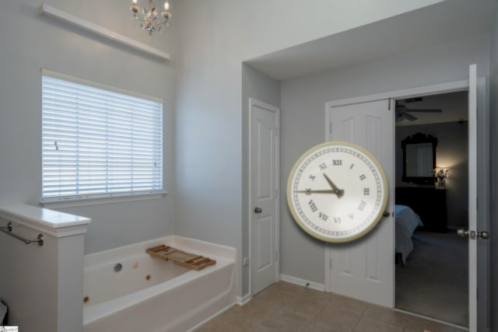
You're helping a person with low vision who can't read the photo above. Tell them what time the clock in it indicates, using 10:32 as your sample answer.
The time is 10:45
